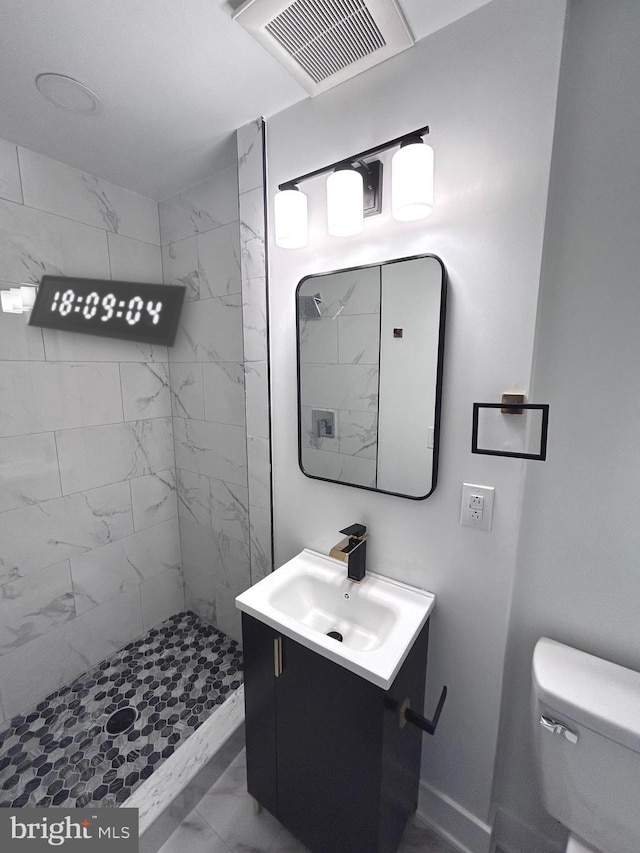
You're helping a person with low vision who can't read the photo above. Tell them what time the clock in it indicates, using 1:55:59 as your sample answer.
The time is 18:09:04
